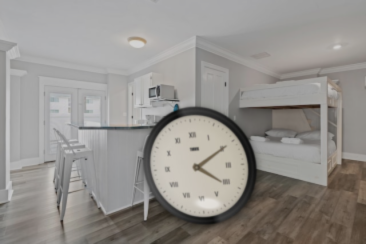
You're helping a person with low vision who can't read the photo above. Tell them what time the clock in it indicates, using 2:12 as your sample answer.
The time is 4:10
